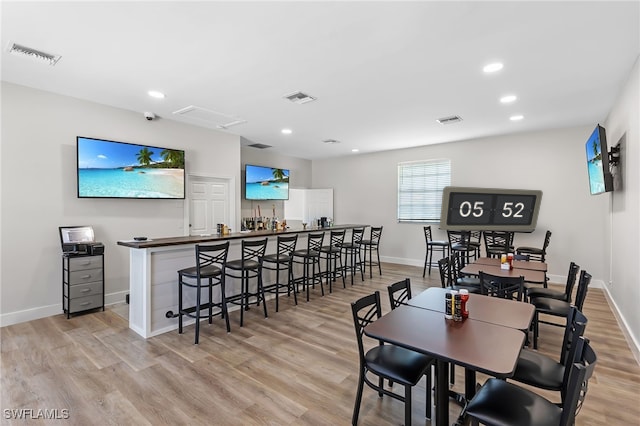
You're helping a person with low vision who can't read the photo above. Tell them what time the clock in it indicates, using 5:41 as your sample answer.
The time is 5:52
